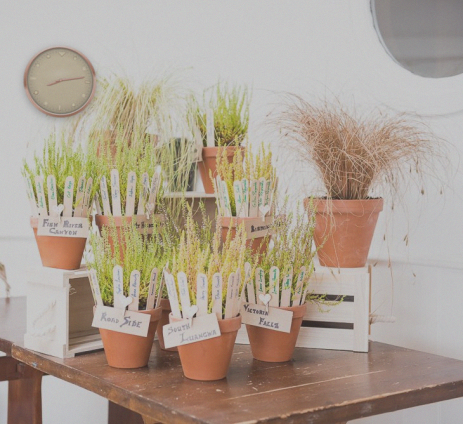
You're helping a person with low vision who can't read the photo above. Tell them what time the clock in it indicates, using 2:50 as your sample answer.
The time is 8:13
